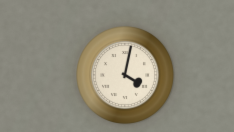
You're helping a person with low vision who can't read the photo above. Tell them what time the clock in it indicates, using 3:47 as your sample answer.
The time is 4:02
